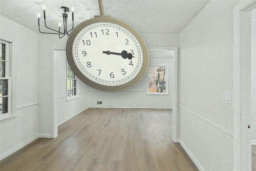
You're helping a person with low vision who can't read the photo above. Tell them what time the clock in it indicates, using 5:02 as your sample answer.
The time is 3:17
